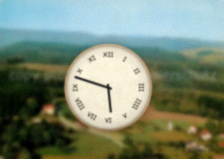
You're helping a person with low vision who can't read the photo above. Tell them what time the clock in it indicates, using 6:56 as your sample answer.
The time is 5:48
